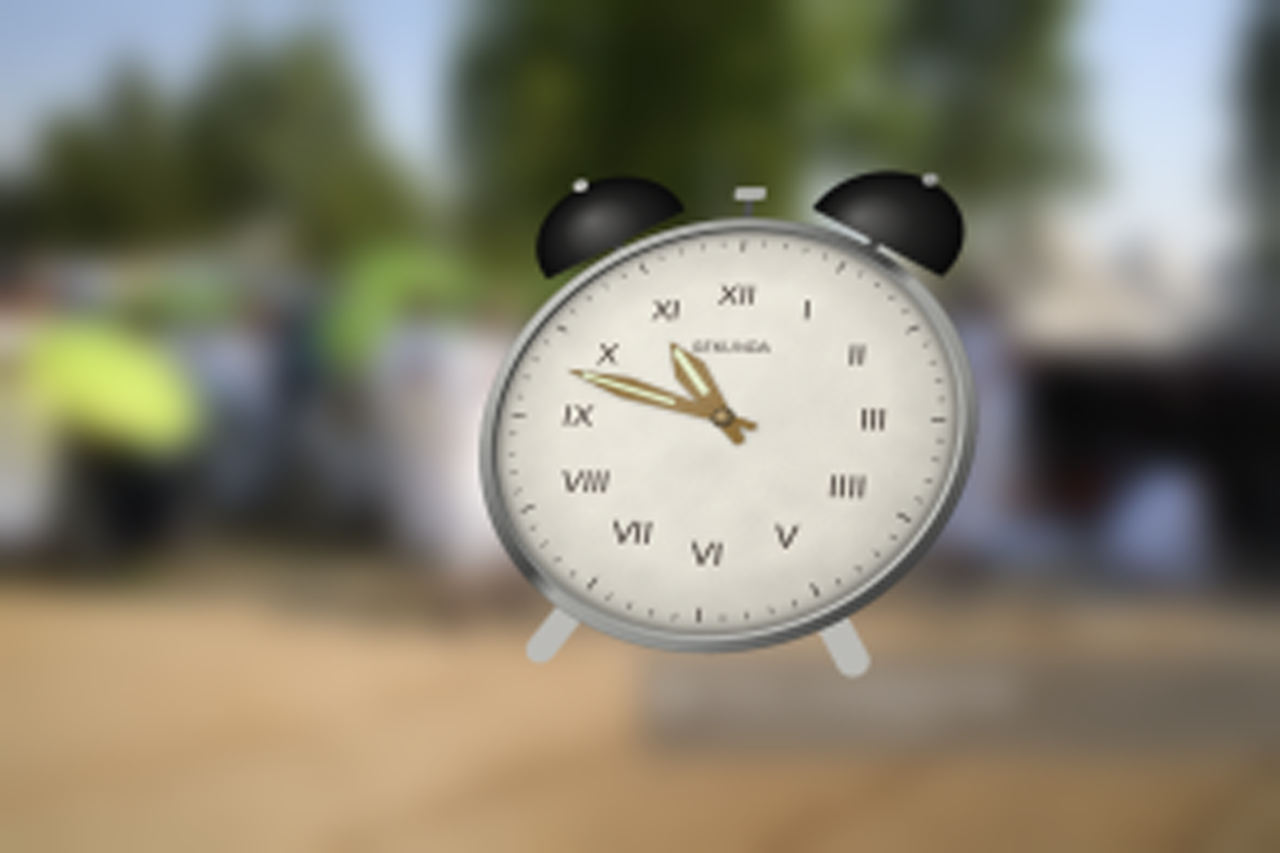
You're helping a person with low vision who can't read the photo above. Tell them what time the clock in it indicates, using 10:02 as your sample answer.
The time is 10:48
